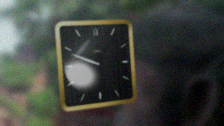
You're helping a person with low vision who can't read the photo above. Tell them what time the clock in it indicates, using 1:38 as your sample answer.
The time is 9:49
